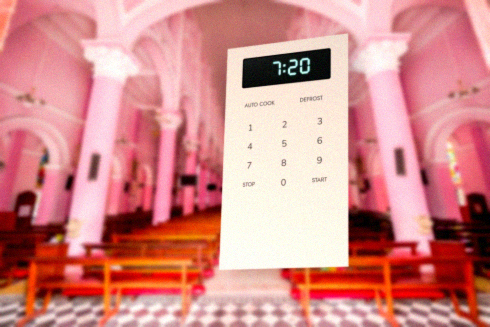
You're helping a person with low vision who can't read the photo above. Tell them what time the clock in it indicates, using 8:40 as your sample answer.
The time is 7:20
